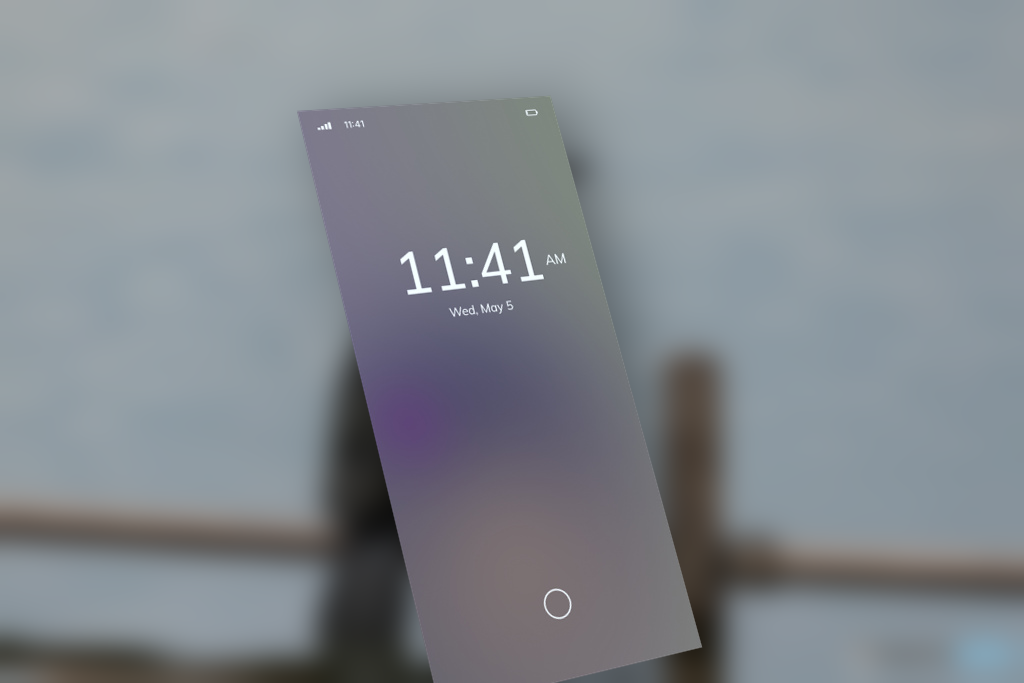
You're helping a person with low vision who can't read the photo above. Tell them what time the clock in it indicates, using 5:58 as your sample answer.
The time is 11:41
